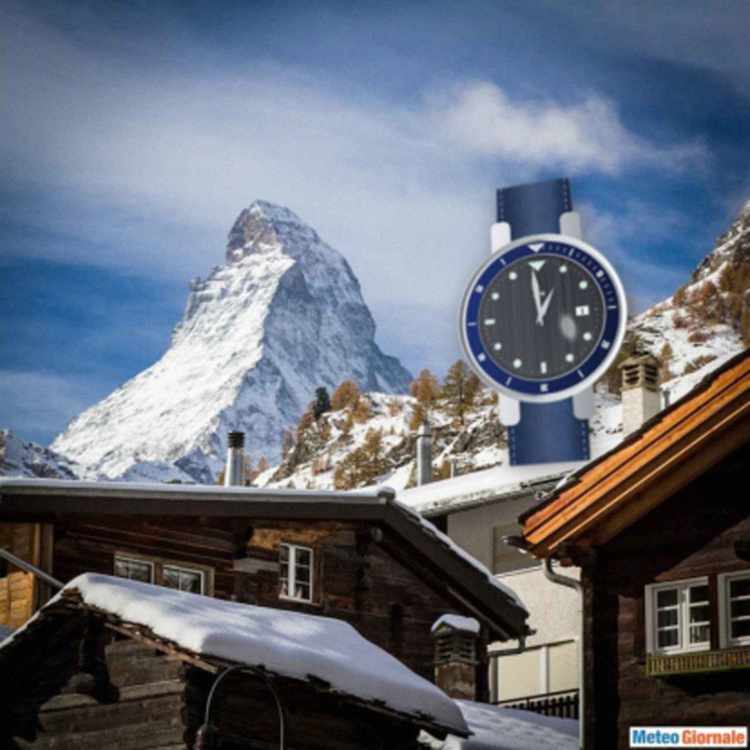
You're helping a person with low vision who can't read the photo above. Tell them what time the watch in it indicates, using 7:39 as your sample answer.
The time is 12:59
